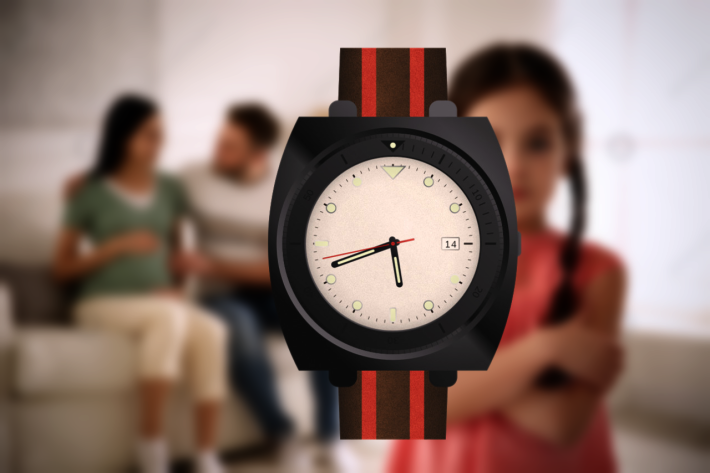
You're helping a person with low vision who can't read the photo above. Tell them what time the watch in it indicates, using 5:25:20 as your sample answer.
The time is 5:41:43
